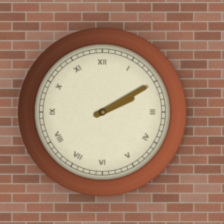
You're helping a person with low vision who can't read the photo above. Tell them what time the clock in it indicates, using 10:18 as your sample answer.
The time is 2:10
